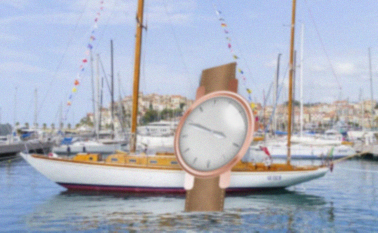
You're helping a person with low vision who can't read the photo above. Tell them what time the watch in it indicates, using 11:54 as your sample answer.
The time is 3:49
